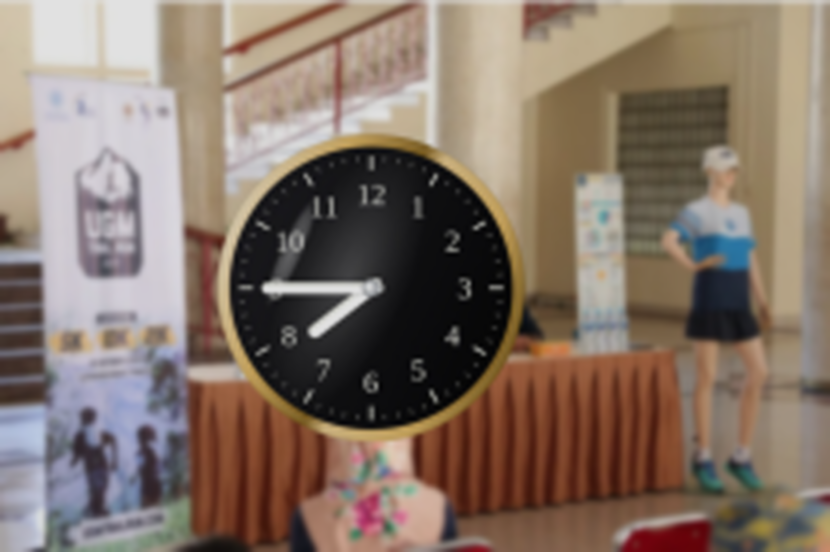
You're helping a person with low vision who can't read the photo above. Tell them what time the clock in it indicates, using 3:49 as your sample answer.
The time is 7:45
